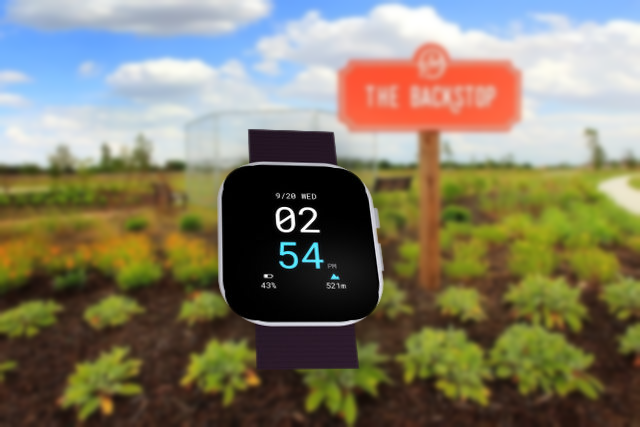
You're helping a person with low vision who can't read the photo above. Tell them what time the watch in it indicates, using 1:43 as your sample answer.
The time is 2:54
